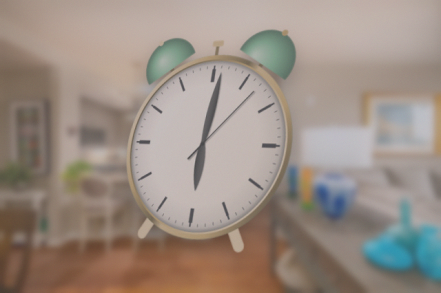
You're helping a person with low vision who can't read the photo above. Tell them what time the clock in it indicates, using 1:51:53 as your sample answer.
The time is 6:01:07
